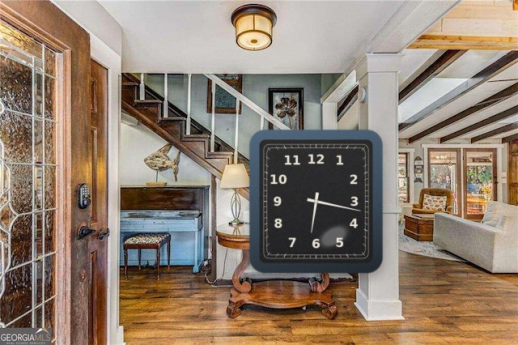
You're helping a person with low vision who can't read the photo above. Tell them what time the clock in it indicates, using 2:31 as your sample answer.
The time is 6:17
